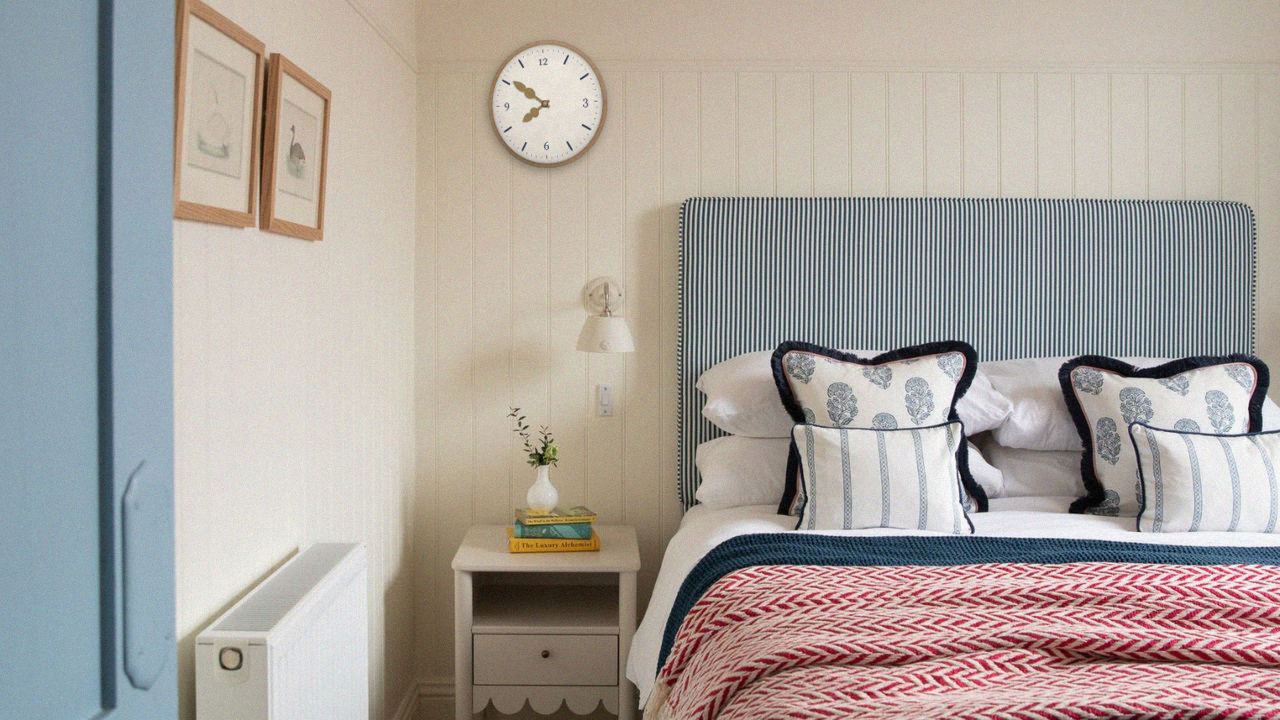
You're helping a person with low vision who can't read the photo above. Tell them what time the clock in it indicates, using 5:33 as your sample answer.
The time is 7:51
